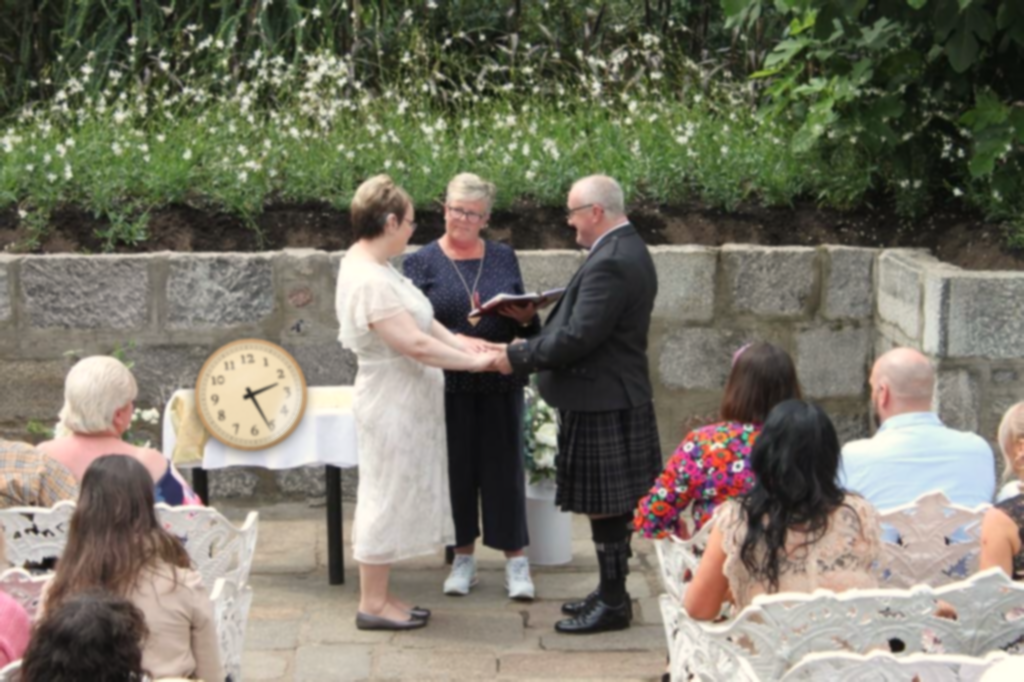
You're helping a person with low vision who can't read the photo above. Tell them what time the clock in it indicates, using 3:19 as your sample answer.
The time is 2:26
